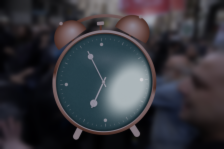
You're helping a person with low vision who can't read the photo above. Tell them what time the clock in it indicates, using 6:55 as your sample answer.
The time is 6:56
